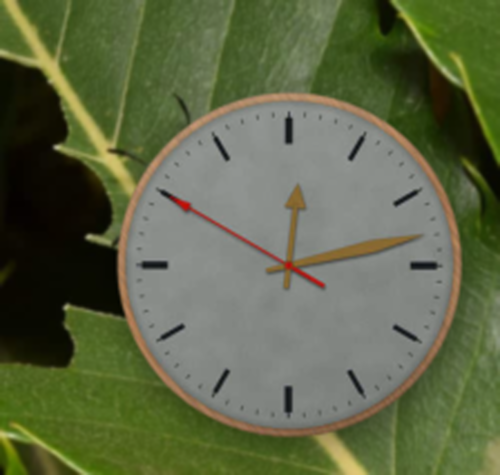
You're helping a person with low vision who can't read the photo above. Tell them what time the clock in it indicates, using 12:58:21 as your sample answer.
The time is 12:12:50
